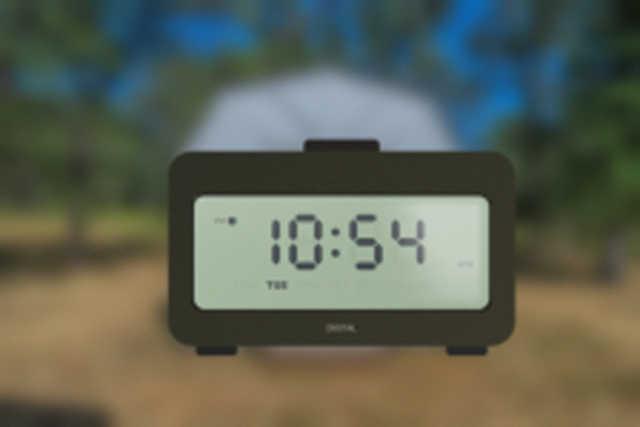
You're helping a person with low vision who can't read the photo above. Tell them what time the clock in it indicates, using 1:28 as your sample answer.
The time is 10:54
